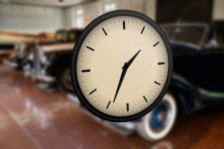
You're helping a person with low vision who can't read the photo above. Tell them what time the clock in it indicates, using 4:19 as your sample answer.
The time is 1:34
